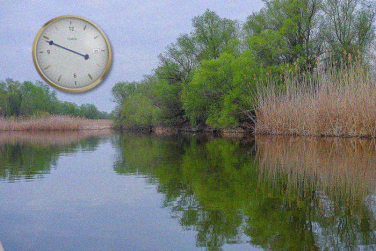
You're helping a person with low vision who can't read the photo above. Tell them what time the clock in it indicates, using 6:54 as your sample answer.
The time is 3:49
